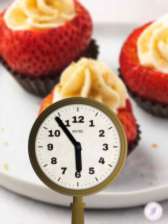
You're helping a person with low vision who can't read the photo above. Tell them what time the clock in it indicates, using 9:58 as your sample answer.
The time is 5:54
